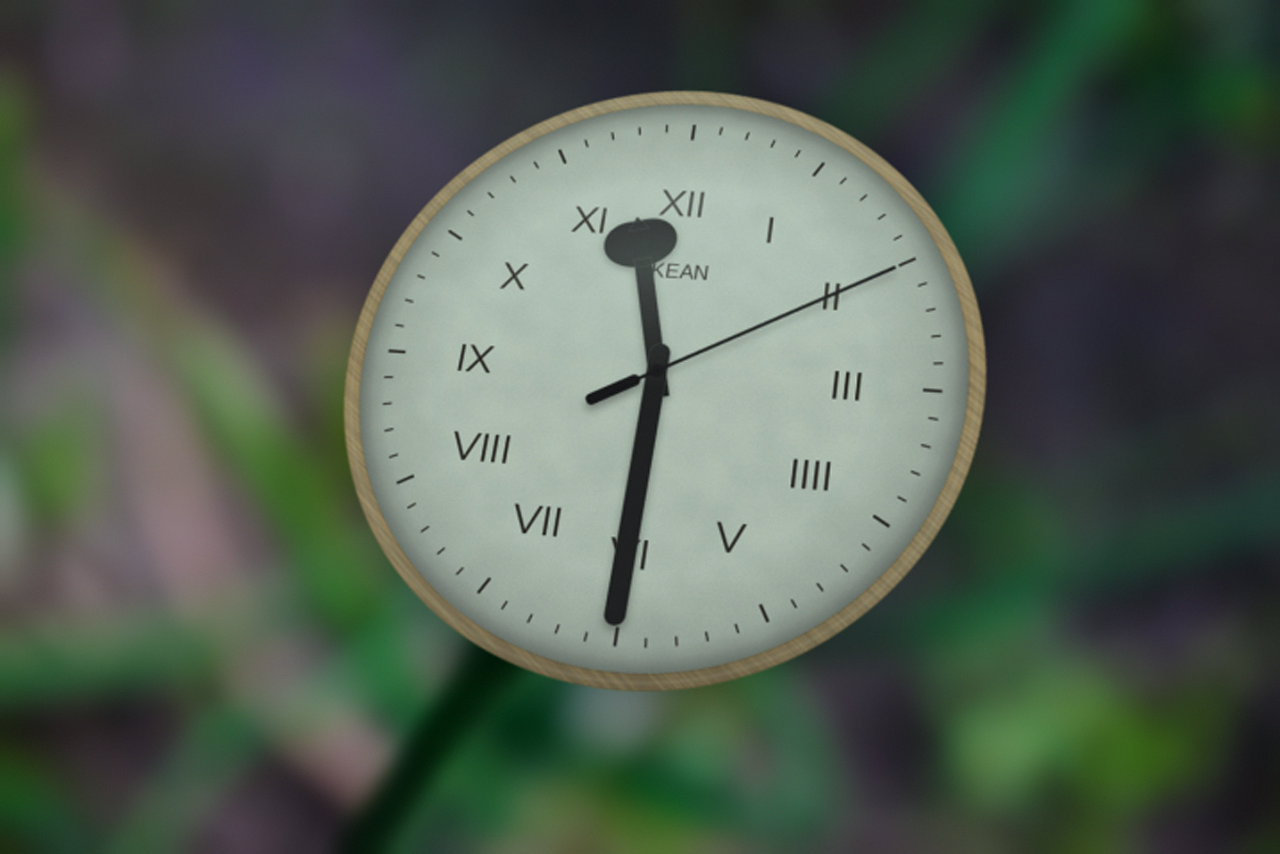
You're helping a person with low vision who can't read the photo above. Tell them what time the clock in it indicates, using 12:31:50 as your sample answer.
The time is 11:30:10
